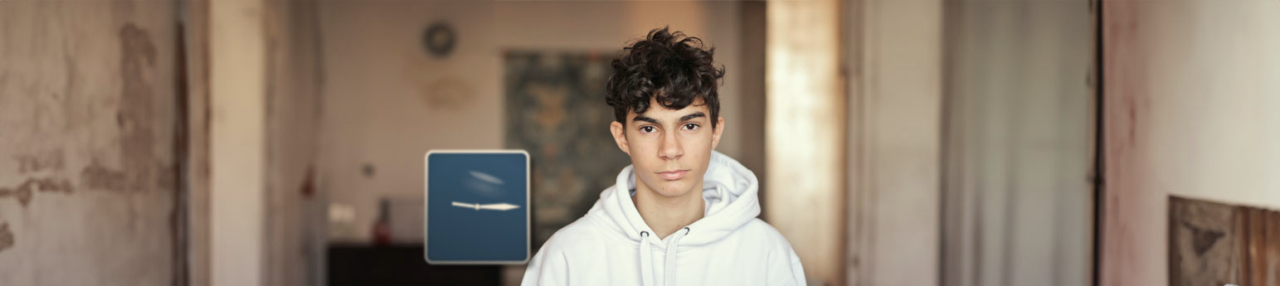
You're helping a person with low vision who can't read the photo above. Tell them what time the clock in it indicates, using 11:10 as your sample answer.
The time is 9:15
